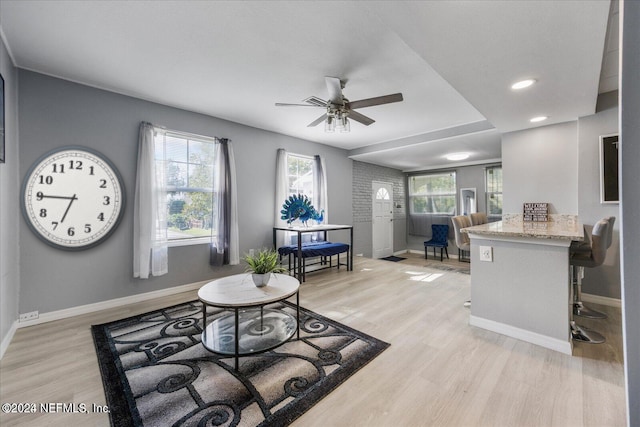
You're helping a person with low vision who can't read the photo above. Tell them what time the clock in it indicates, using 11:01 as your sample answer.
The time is 6:45
